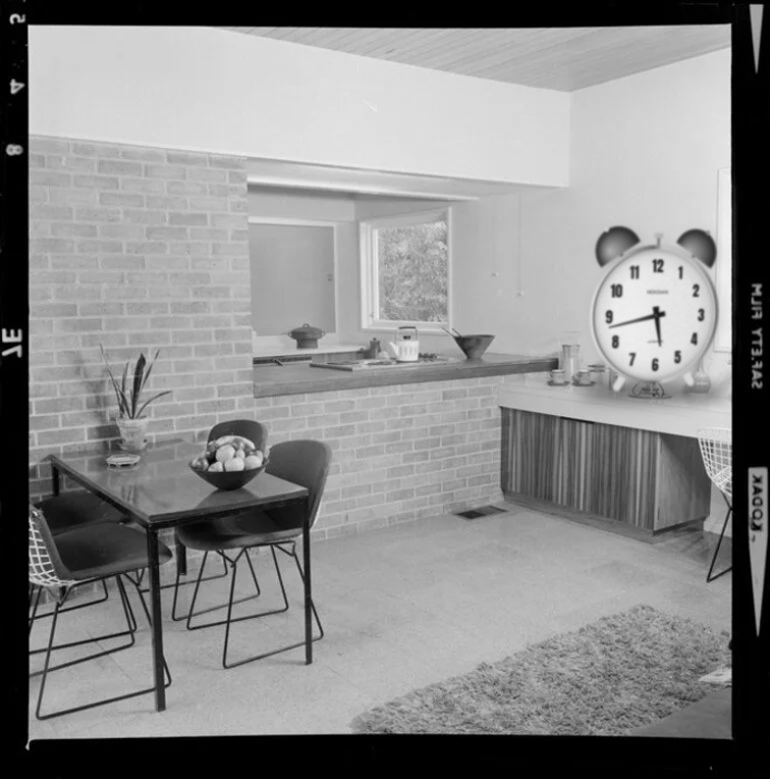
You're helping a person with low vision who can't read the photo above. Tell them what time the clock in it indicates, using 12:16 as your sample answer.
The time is 5:43
